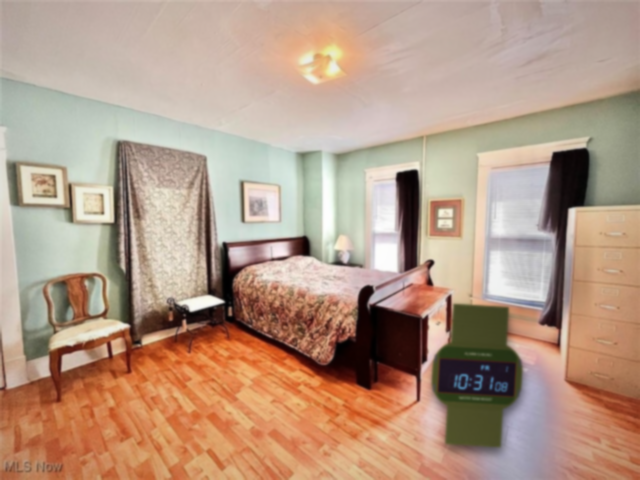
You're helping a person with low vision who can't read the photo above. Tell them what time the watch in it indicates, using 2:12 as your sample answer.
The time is 10:31
